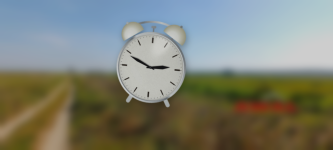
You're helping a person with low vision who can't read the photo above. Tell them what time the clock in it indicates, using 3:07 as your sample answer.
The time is 2:49
